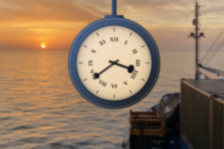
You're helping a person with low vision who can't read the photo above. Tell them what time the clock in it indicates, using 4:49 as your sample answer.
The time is 3:39
